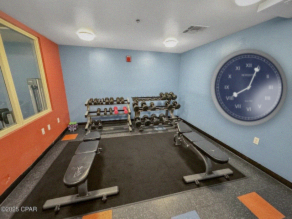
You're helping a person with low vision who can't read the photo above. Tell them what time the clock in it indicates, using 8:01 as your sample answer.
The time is 8:04
